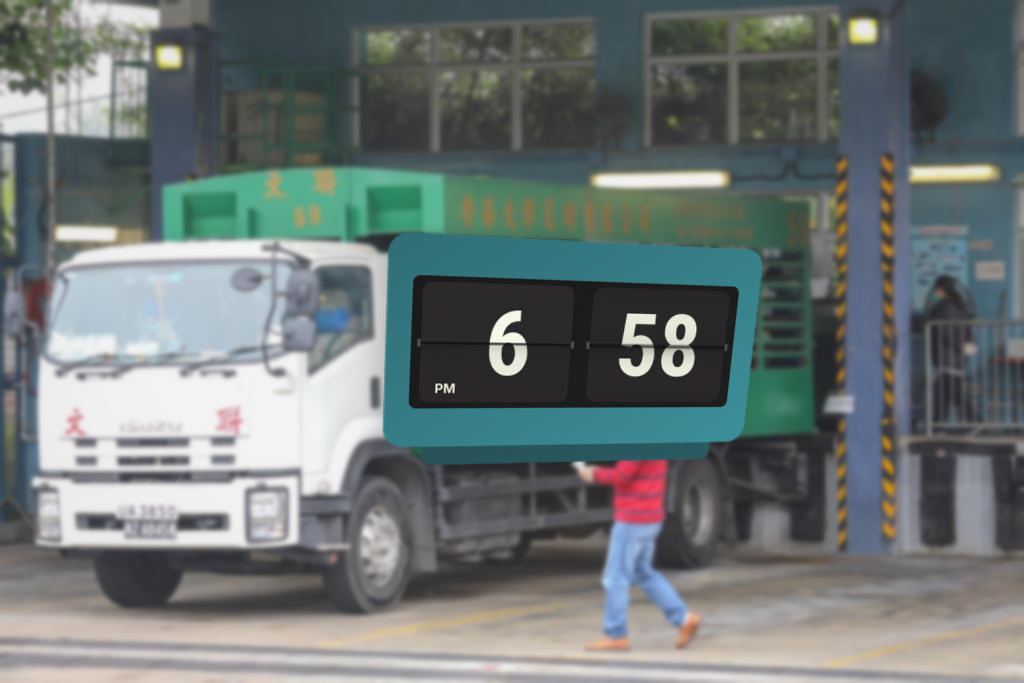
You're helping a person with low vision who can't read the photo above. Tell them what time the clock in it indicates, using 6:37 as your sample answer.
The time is 6:58
